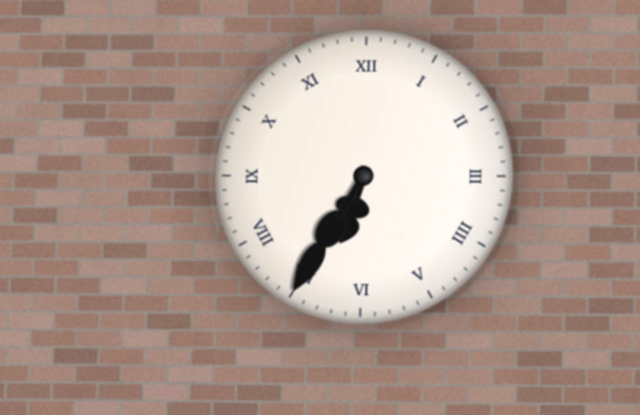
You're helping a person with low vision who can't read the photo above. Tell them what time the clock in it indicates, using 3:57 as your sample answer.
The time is 6:35
